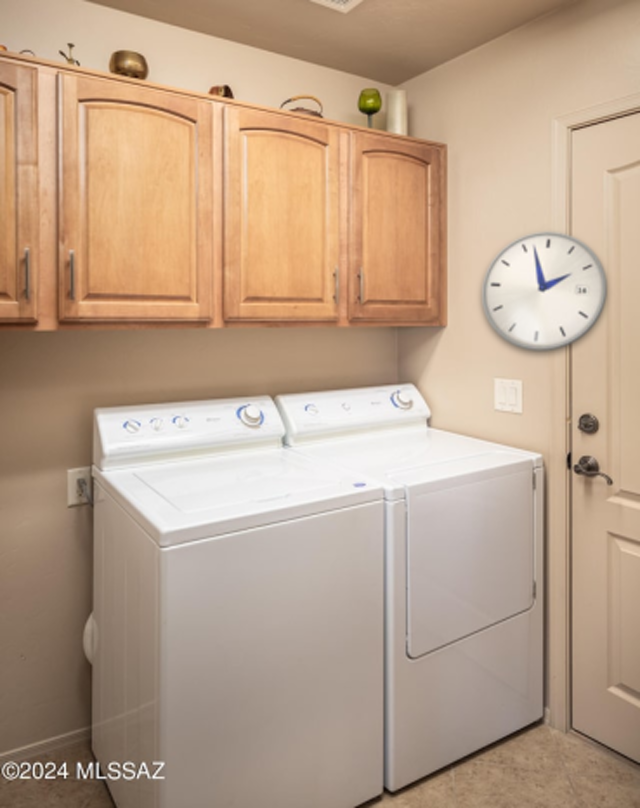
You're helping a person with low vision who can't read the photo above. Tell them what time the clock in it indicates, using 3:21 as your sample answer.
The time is 1:57
